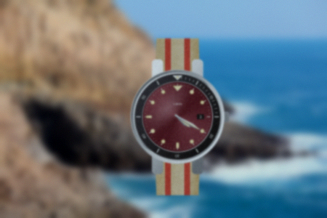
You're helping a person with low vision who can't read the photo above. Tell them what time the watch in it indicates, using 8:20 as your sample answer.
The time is 4:20
